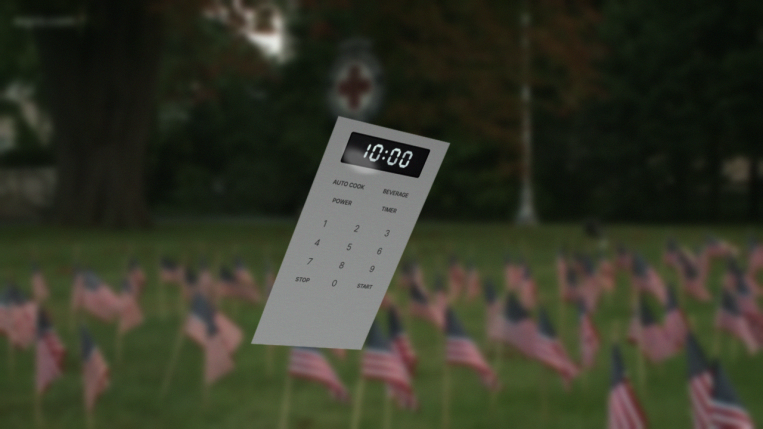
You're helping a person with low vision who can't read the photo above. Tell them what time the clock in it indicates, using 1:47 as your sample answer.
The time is 10:00
